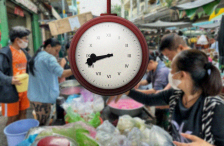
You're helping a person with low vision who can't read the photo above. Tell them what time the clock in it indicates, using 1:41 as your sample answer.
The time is 8:42
